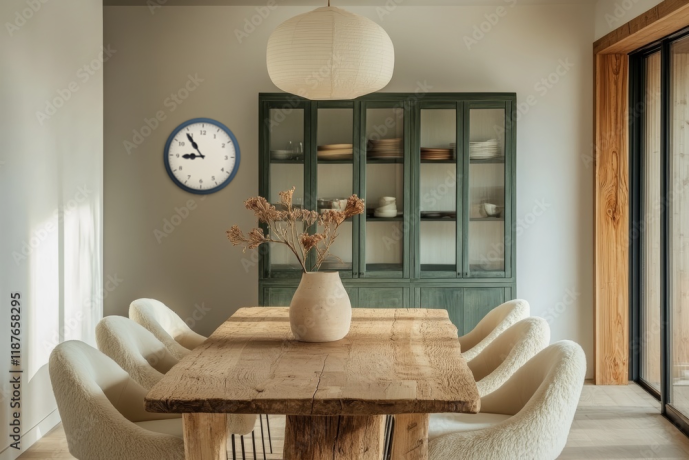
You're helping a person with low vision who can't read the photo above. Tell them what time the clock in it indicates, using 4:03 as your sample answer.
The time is 8:54
